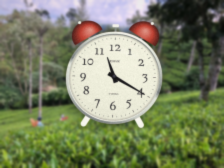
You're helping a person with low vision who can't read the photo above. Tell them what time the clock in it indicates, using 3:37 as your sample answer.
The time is 11:20
